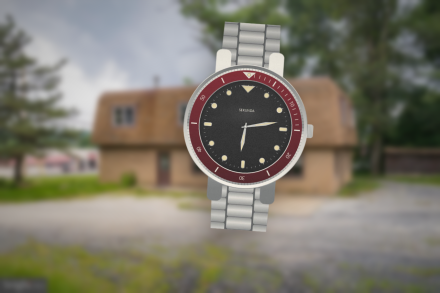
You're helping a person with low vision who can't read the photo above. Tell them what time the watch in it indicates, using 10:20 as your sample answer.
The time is 6:13
